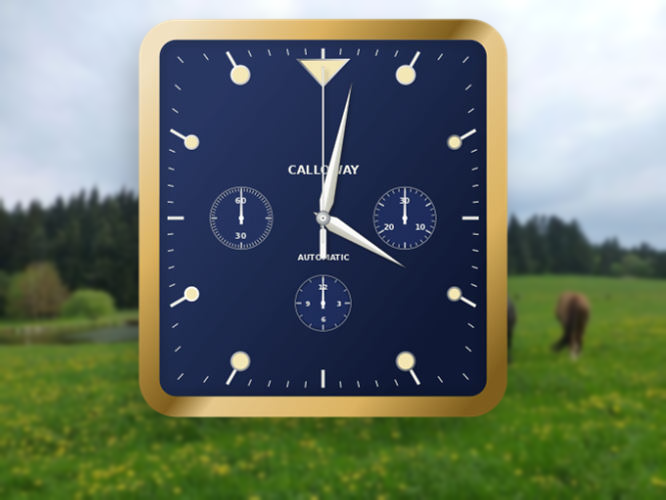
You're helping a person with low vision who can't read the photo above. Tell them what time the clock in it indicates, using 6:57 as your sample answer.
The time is 4:02
